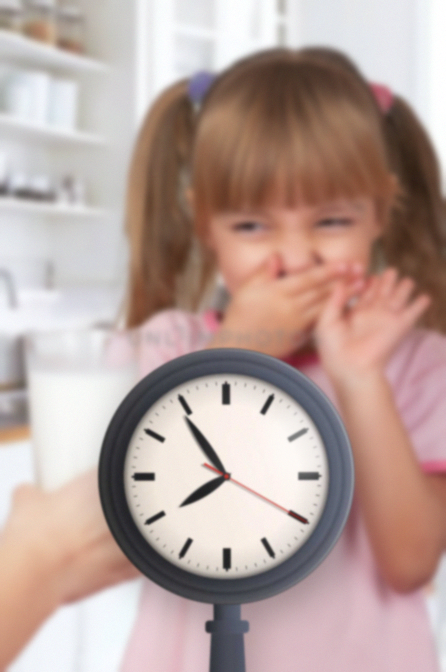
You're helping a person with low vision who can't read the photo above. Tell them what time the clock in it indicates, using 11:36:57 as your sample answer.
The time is 7:54:20
